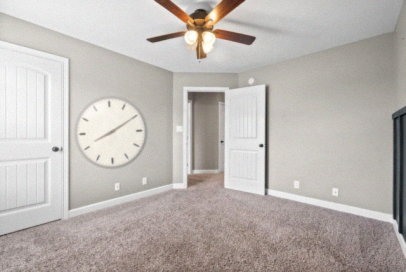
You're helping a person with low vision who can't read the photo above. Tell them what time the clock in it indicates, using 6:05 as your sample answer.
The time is 8:10
